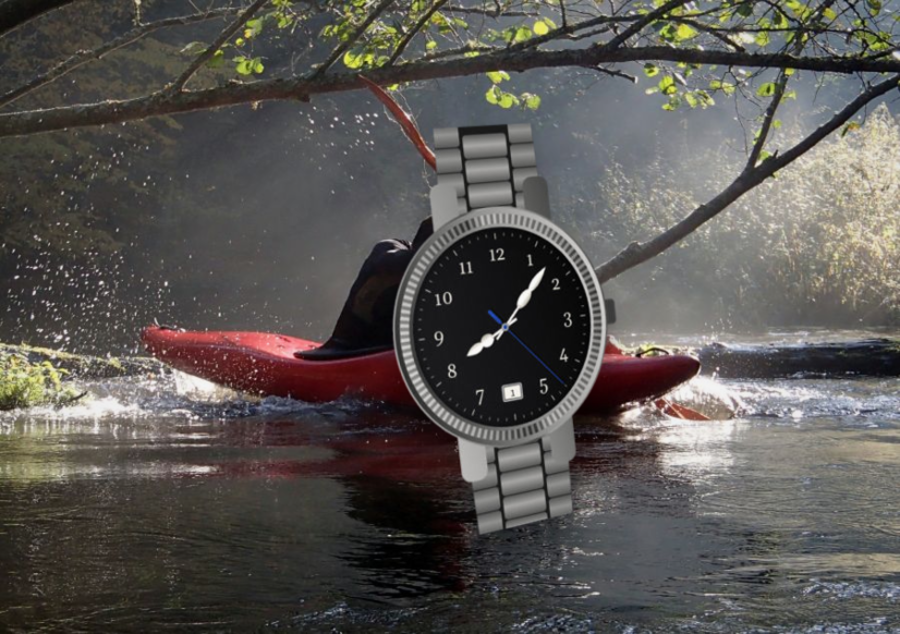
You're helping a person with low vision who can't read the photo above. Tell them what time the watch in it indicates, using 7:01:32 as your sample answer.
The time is 8:07:23
